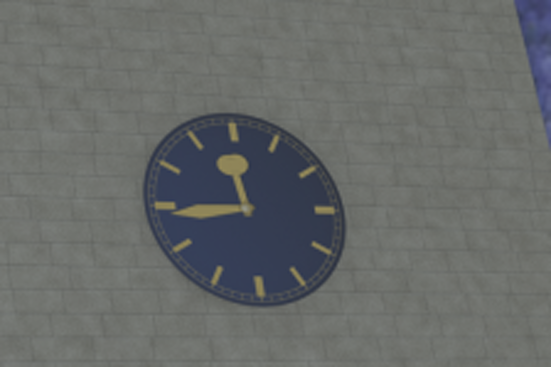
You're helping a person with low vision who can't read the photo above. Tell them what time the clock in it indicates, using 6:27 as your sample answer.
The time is 11:44
